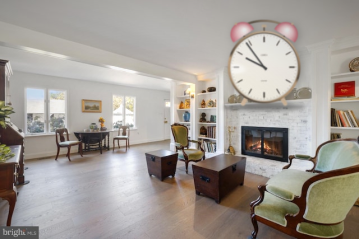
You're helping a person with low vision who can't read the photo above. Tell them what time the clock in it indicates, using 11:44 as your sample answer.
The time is 9:54
